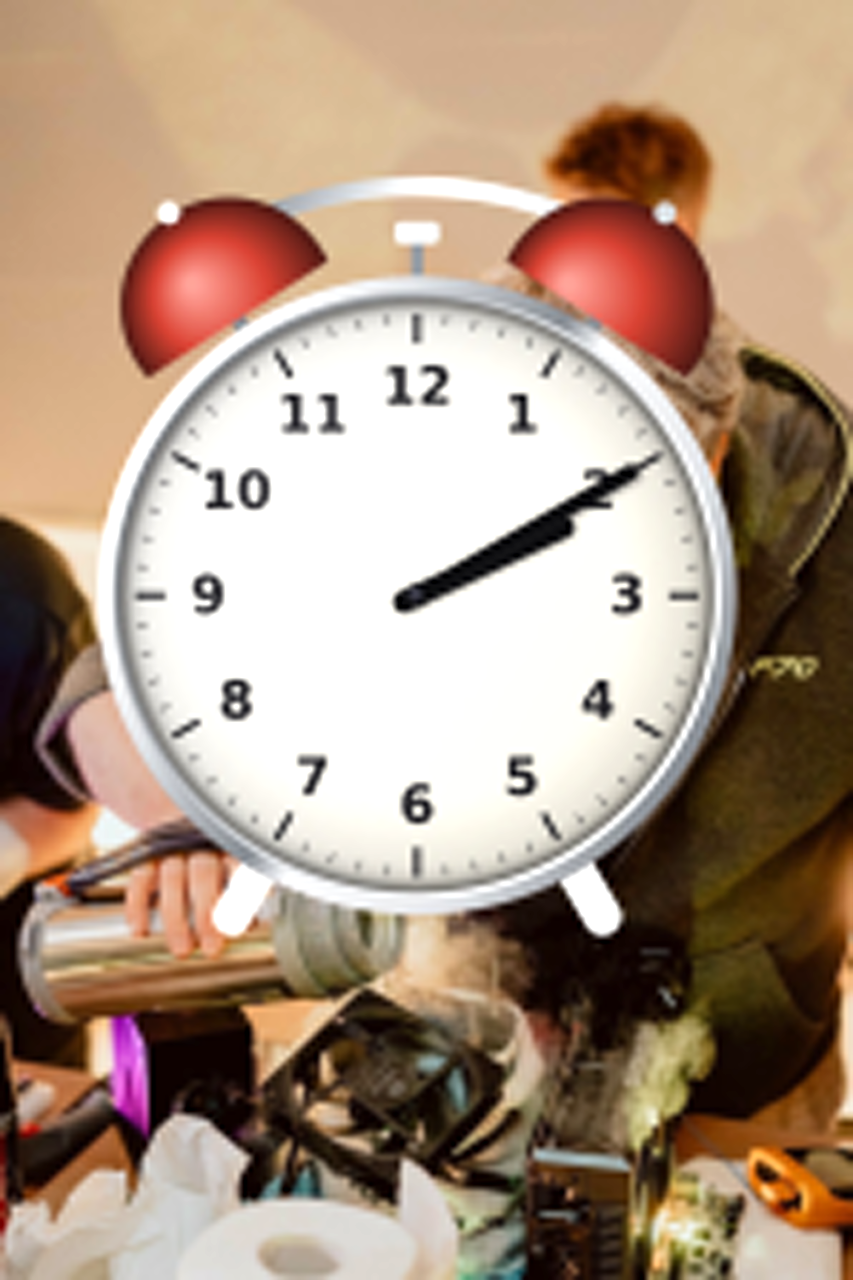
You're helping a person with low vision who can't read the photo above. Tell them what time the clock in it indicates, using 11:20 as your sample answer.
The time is 2:10
